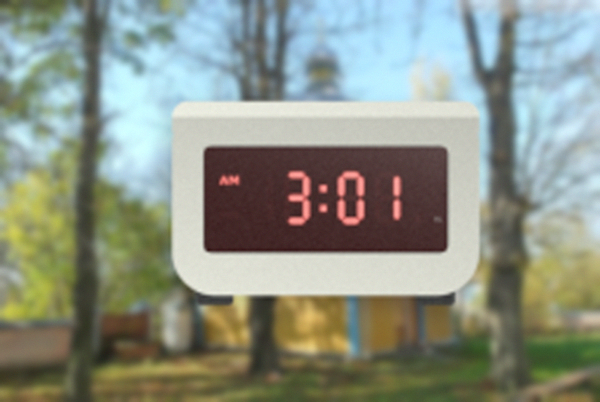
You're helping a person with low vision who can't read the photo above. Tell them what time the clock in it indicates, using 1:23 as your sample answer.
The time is 3:01
